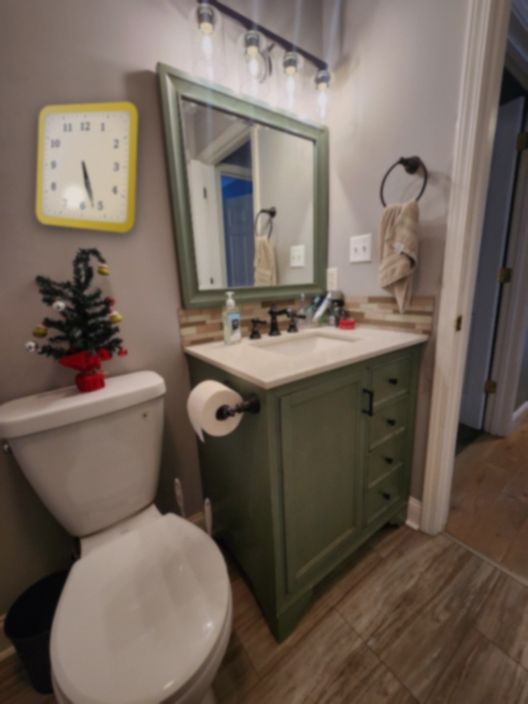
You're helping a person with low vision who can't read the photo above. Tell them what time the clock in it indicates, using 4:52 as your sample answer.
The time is 5:27
